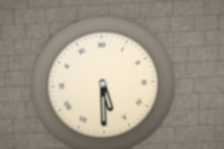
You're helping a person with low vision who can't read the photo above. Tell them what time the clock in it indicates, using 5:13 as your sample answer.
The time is 5:30
